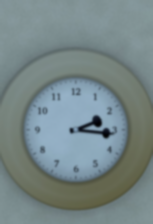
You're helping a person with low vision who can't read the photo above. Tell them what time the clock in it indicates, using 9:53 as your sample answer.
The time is 2:16
